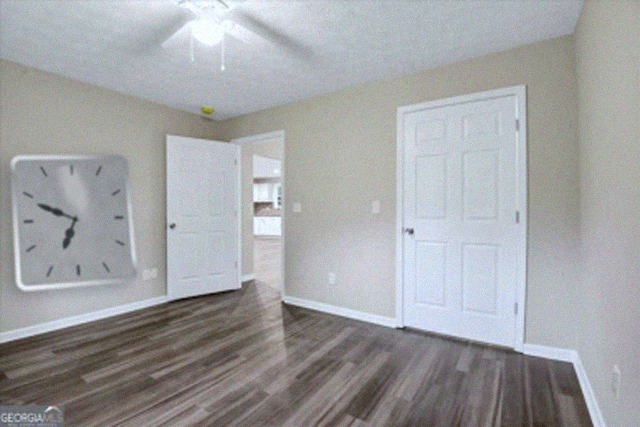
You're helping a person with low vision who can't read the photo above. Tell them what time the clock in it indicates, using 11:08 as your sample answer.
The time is 6:49
